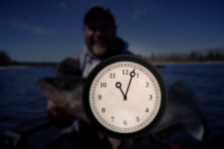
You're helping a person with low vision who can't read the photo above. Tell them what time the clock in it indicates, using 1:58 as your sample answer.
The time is 11:03
